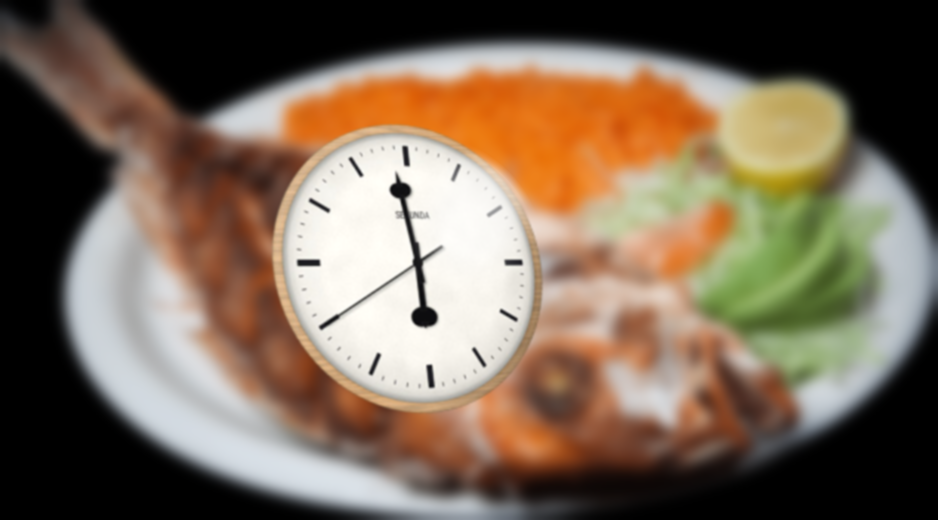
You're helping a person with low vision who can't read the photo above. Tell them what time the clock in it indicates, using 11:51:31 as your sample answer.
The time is 5:58:40
